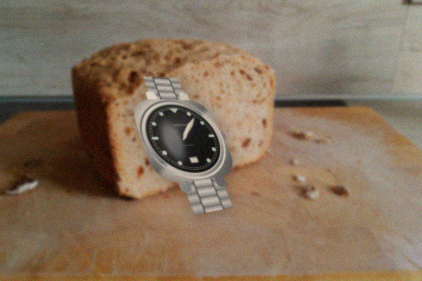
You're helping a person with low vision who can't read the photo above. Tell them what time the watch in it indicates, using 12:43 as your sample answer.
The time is 1:07
